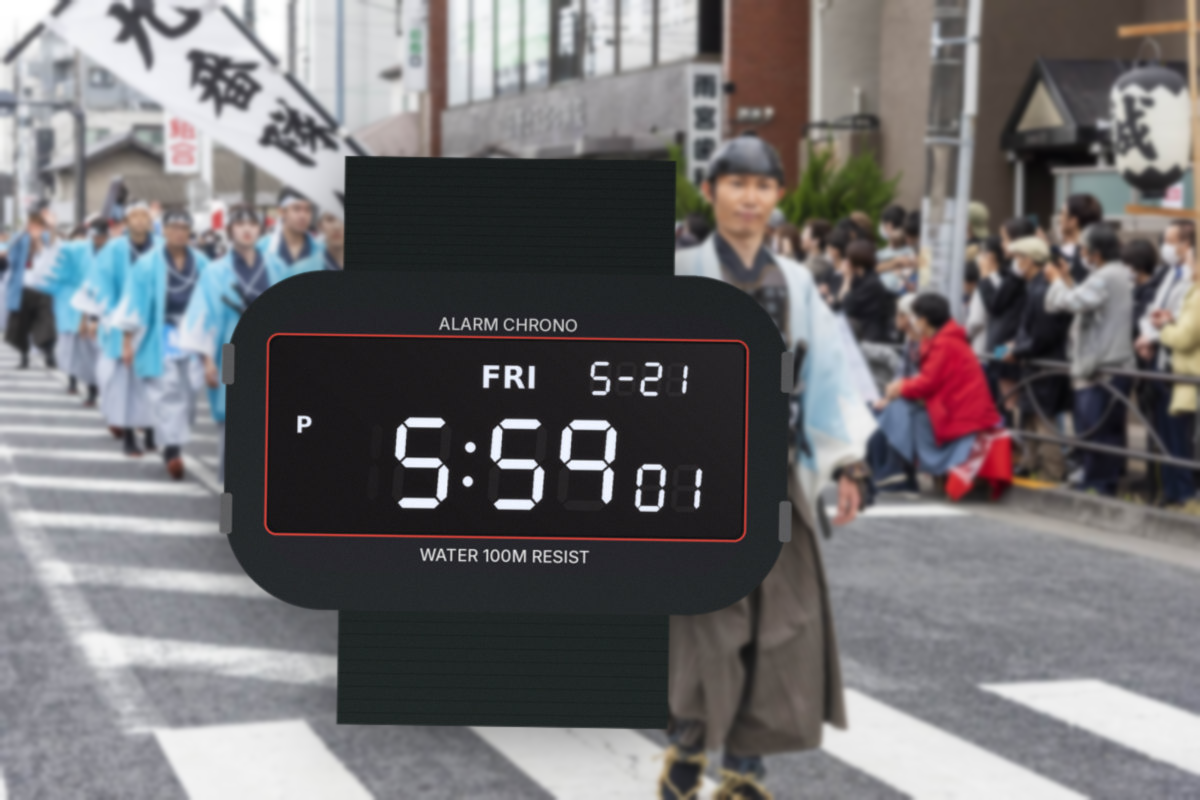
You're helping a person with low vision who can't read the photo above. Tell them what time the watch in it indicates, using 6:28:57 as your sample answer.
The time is 5:59:01
